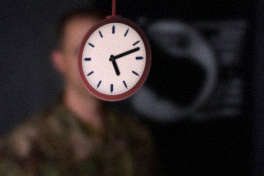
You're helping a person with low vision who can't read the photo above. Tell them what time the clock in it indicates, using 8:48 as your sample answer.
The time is 5:12
